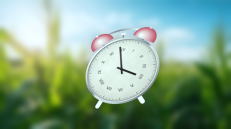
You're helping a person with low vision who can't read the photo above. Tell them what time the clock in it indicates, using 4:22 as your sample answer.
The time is 3:59
